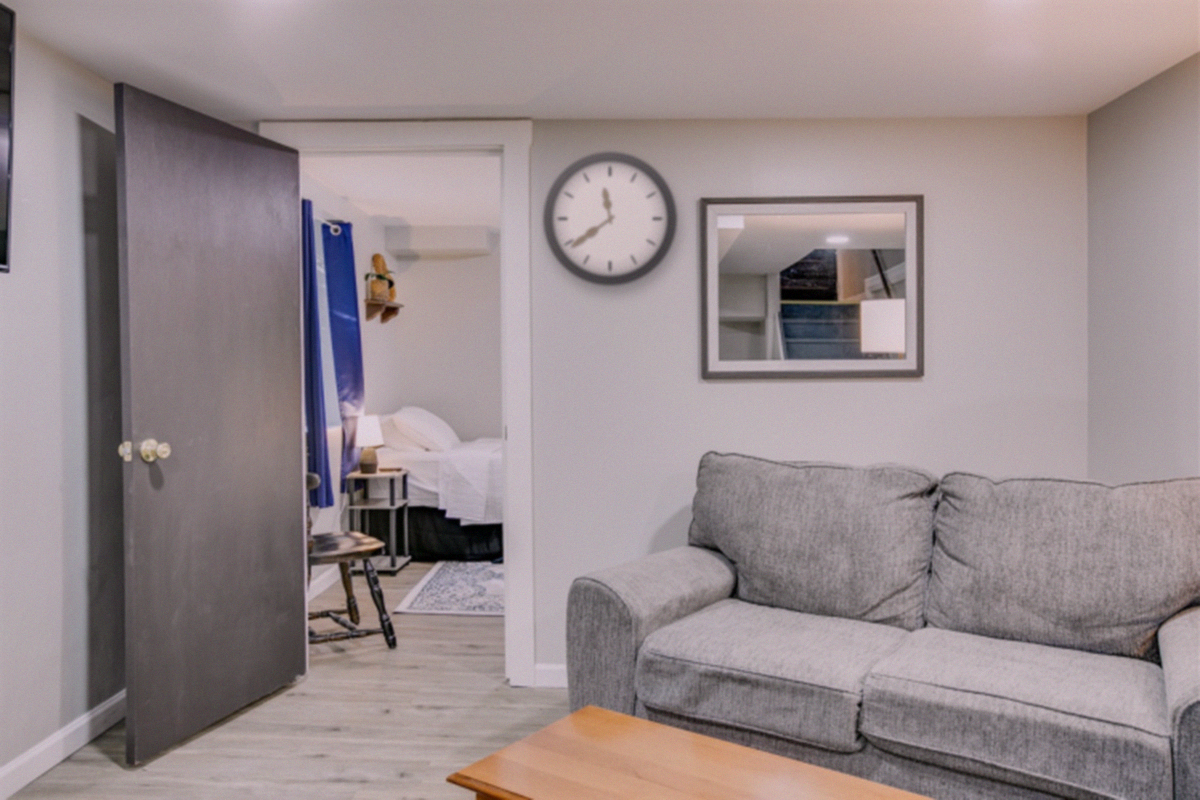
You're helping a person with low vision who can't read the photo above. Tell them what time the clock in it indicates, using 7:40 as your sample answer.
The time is 11:39
